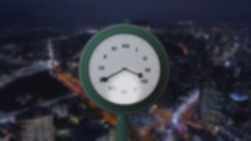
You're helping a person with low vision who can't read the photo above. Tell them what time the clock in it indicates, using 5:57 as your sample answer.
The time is 3:40
